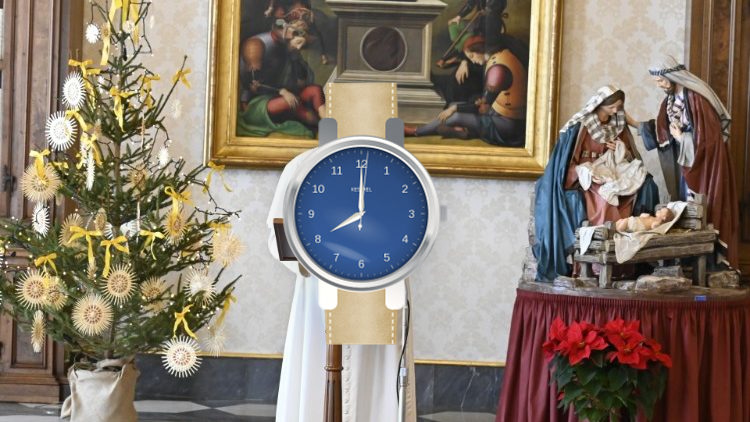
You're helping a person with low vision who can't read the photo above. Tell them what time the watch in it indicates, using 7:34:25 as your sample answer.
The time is 8:00:01
